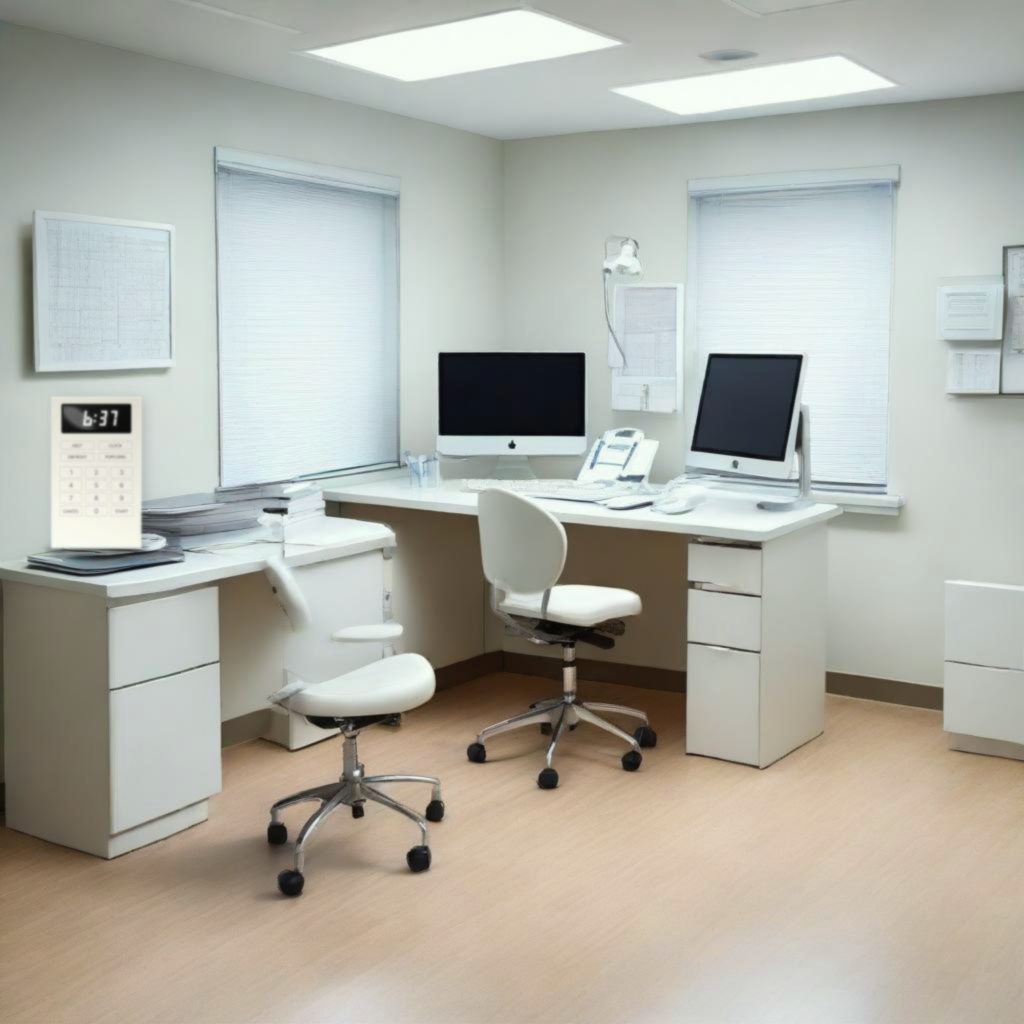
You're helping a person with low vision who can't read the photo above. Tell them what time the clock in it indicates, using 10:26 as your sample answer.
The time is 6:37
